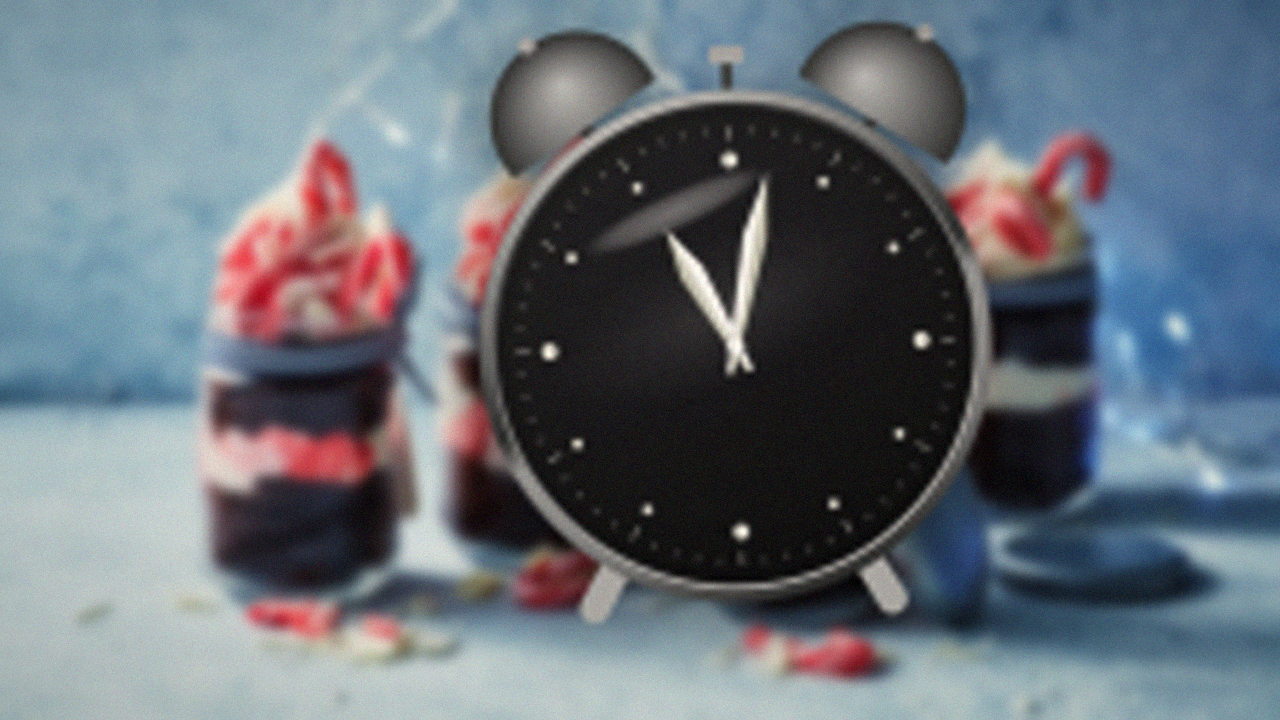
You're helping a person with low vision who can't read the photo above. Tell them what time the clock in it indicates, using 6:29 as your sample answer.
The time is 11:02
